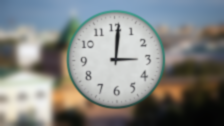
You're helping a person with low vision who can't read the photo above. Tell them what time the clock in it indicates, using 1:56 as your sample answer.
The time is 3:01
